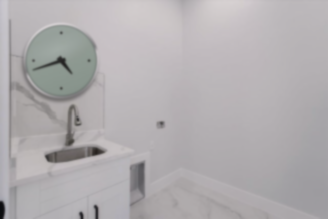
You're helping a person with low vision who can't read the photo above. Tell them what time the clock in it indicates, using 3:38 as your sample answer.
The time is 4:42
